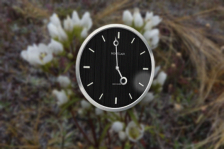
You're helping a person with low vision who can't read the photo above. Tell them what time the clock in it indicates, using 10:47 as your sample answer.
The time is 4:59
